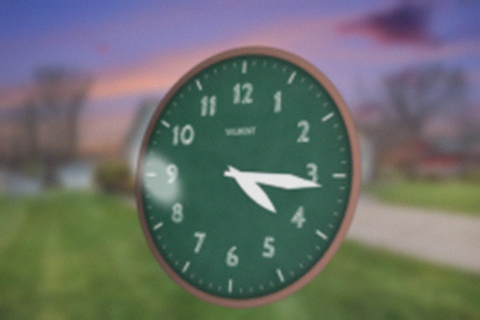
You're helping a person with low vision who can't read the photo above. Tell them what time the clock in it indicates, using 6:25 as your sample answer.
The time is 4:16
